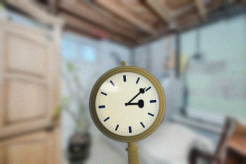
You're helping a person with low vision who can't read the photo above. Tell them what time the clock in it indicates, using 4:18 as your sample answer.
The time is 3:09
